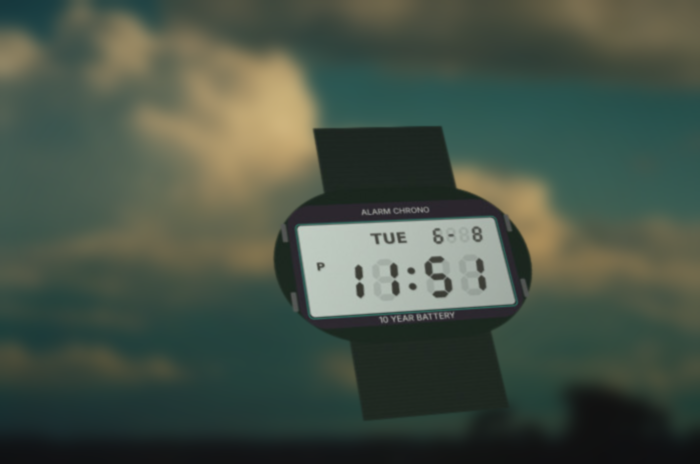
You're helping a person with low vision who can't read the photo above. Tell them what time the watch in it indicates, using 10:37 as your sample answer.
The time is 11:51
